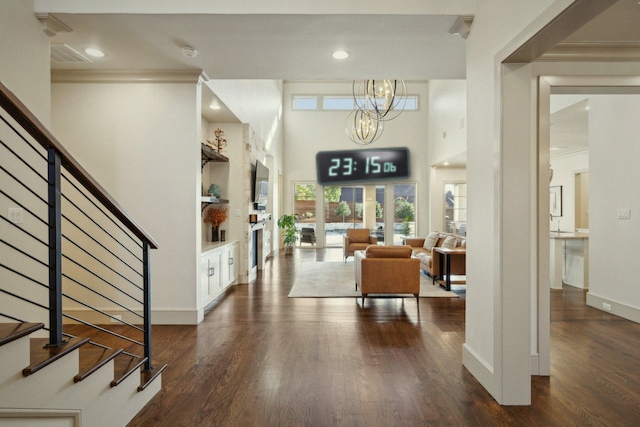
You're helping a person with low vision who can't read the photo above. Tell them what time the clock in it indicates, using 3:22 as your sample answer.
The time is 23:15
